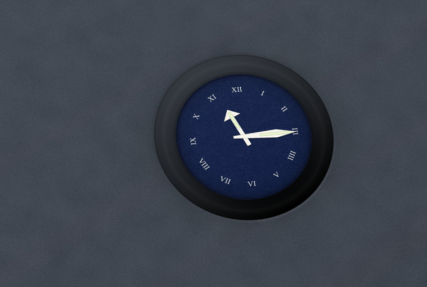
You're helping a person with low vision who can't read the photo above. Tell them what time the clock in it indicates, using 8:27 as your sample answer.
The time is 11:15
